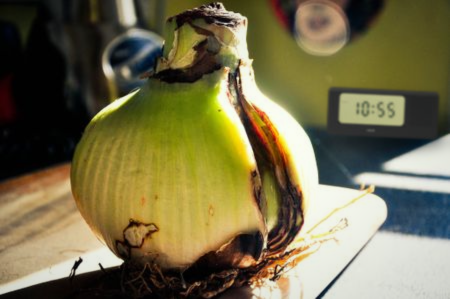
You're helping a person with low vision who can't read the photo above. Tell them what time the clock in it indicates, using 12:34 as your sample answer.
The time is 10:55
